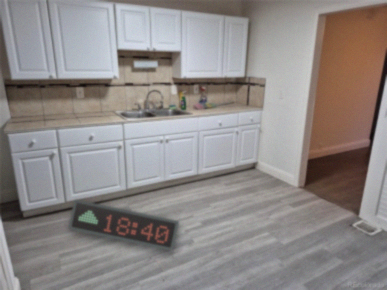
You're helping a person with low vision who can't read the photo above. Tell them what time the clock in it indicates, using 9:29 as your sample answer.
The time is 18:40
